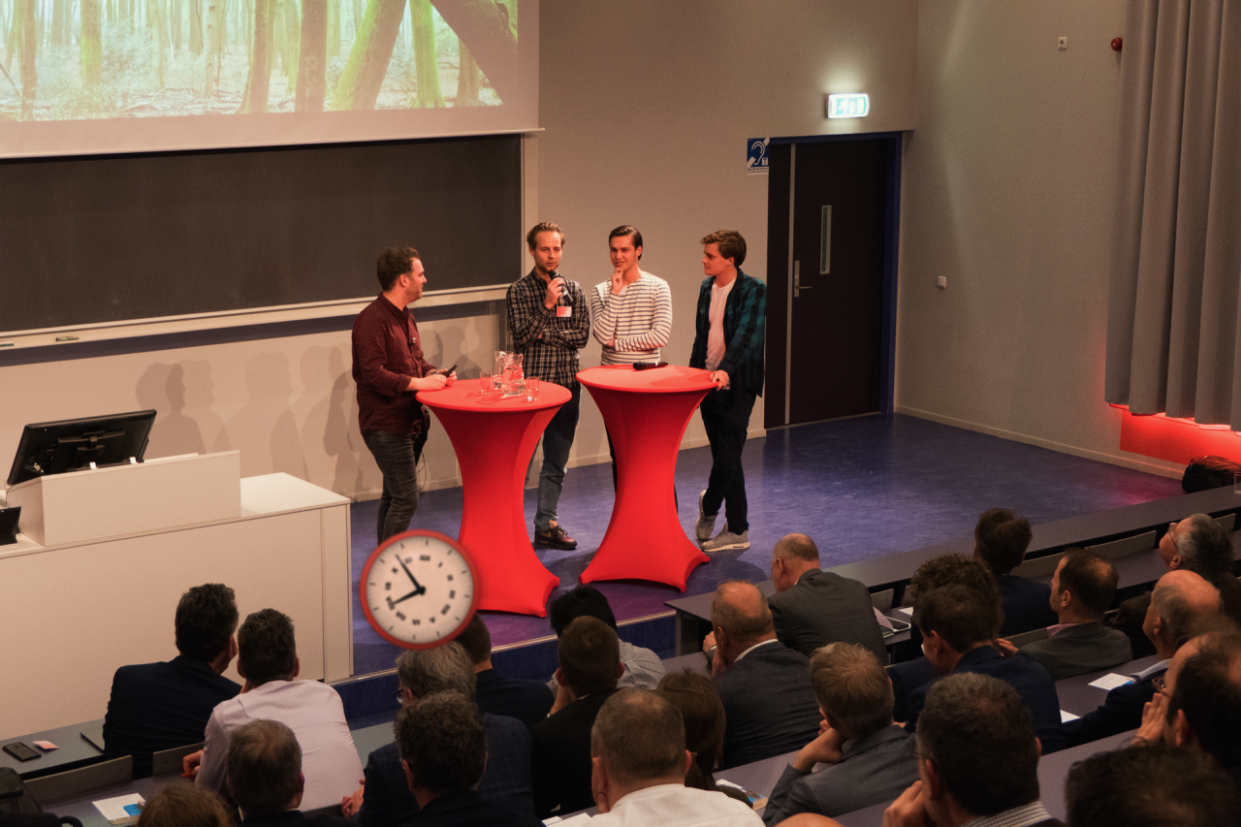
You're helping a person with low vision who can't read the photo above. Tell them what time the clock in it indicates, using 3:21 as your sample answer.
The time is 7:53
